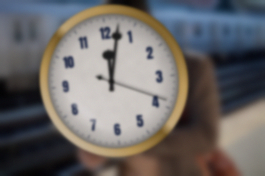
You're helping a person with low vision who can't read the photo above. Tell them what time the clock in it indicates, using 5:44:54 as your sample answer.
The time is 12:02:19
